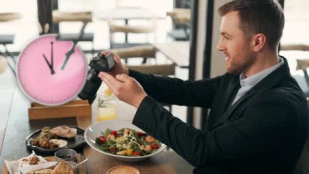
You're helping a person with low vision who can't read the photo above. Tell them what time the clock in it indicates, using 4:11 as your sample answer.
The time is 11:00
